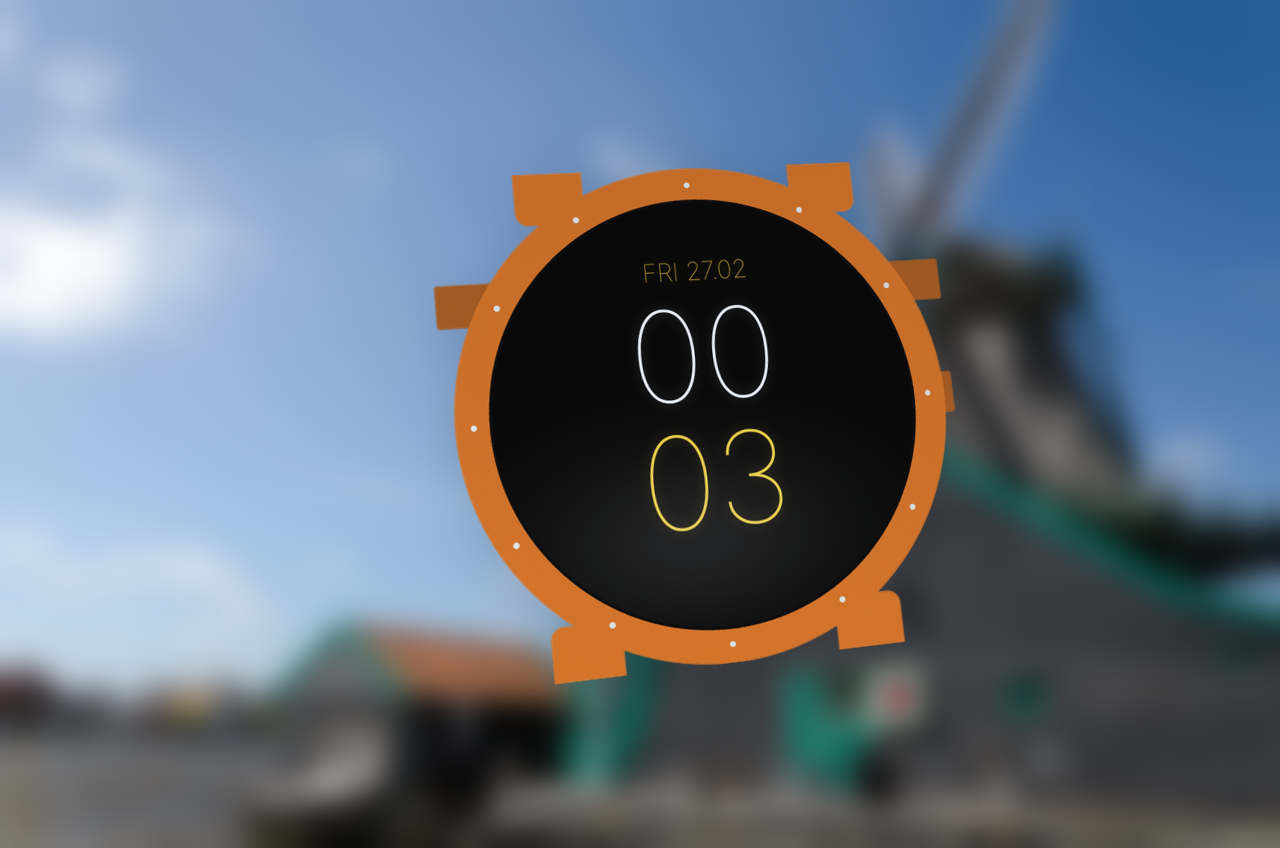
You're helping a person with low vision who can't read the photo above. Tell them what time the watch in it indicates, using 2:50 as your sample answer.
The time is 0:03
